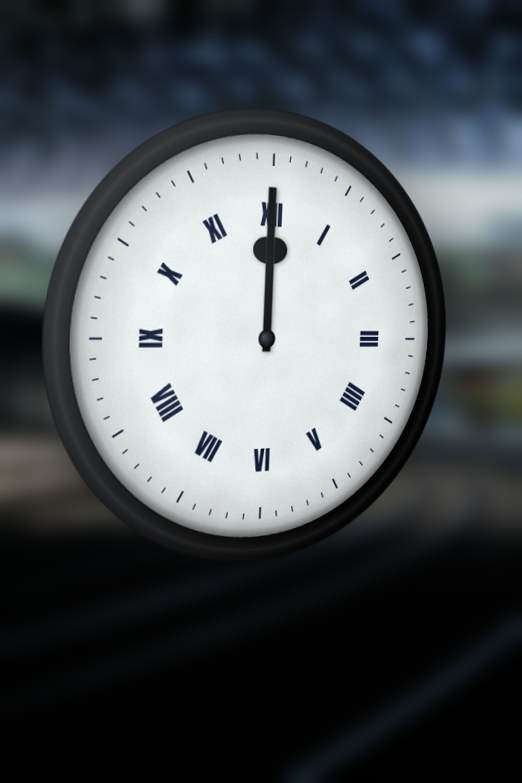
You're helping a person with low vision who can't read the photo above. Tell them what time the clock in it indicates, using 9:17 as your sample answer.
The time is 12:00
